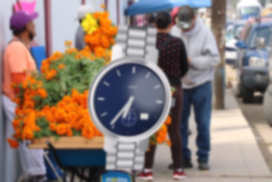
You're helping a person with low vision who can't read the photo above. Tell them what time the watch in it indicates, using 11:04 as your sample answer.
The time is 6:36
